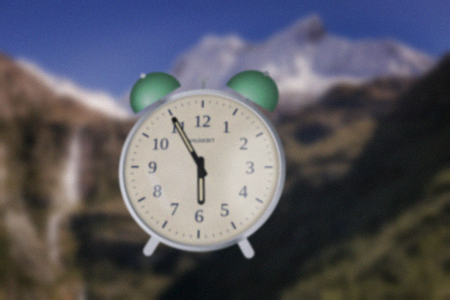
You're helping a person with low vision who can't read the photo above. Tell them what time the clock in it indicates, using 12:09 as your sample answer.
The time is 5:55
